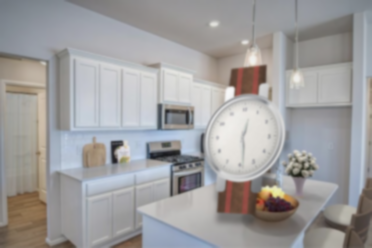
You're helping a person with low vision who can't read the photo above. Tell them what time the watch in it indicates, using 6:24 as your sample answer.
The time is 12:29
